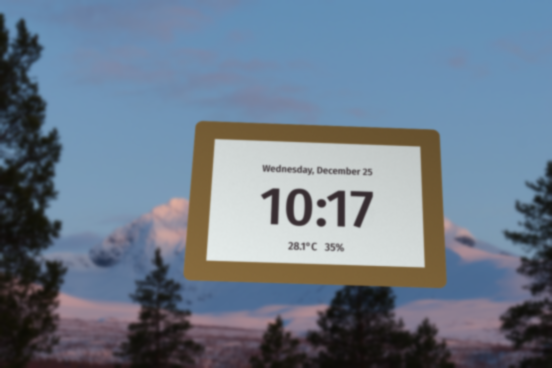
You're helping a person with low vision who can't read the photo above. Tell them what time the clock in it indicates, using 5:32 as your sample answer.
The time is 10:17
